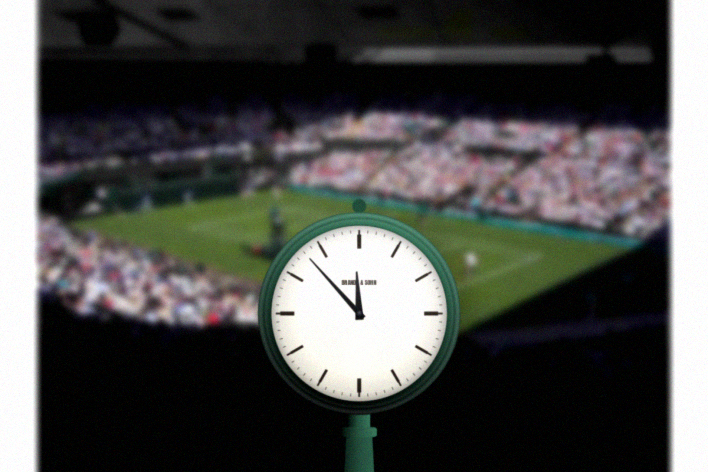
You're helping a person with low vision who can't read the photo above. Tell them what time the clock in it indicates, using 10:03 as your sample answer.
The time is 11:53
